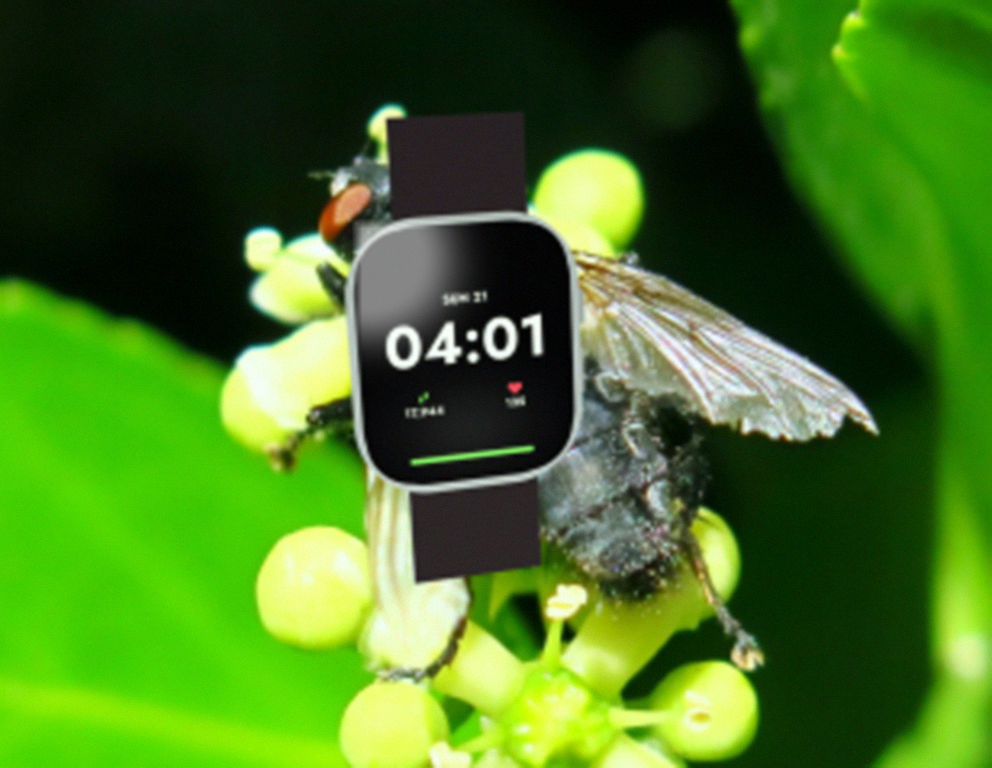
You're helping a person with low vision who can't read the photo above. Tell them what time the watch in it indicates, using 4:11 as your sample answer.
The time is 4:01
